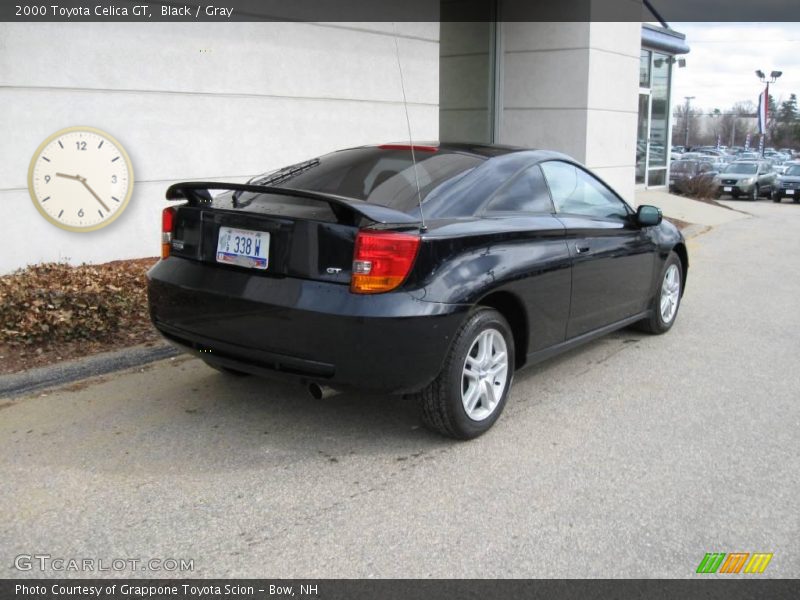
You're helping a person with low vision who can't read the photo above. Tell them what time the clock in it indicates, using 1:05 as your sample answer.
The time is 9:23
